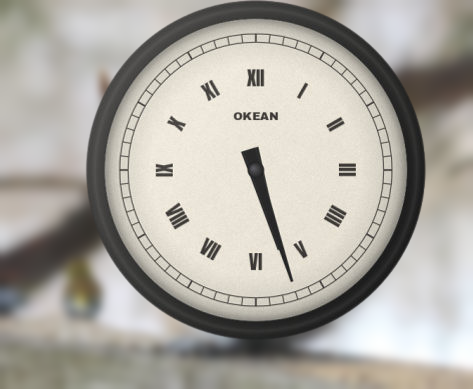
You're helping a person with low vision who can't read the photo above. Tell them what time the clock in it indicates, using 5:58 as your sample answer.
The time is 5:27
